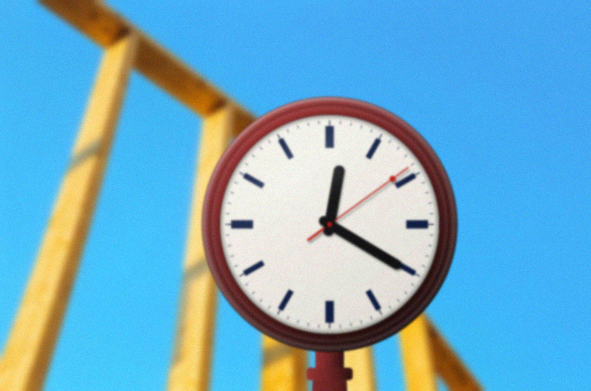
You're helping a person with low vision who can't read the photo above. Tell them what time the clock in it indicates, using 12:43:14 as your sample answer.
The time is 12:20:09
